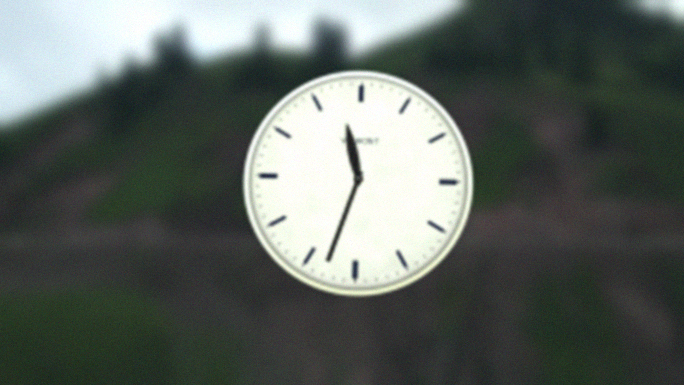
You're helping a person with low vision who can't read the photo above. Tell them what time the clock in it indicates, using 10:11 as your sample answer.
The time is 11:33
